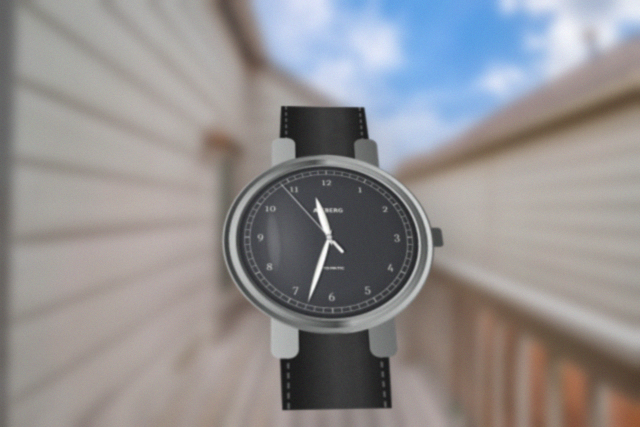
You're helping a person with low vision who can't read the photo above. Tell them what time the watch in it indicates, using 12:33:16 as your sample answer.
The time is 11:32:54
